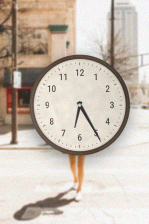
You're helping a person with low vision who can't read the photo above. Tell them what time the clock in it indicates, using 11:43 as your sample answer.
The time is 6:25
